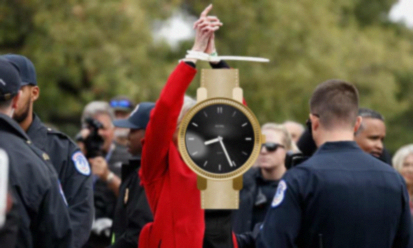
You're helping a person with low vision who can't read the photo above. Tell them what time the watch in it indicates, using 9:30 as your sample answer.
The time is 8:26
